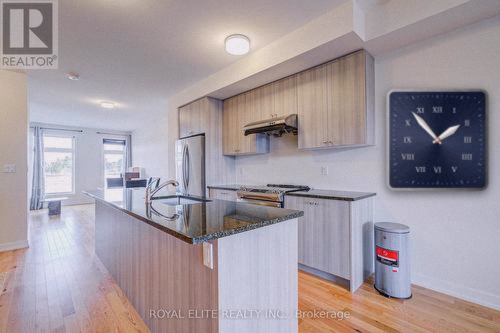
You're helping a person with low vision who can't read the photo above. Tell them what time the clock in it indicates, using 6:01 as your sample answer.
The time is 1:53
